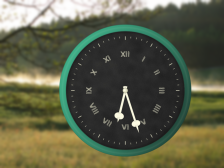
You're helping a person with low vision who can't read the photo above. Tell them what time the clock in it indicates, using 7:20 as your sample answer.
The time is 6:27
